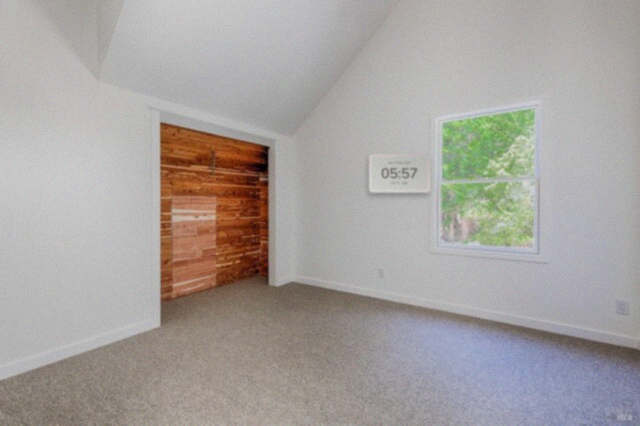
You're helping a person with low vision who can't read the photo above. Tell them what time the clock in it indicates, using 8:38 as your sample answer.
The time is 5:57
